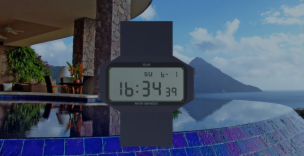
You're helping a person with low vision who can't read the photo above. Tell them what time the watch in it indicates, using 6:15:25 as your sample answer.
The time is 16:34:39
